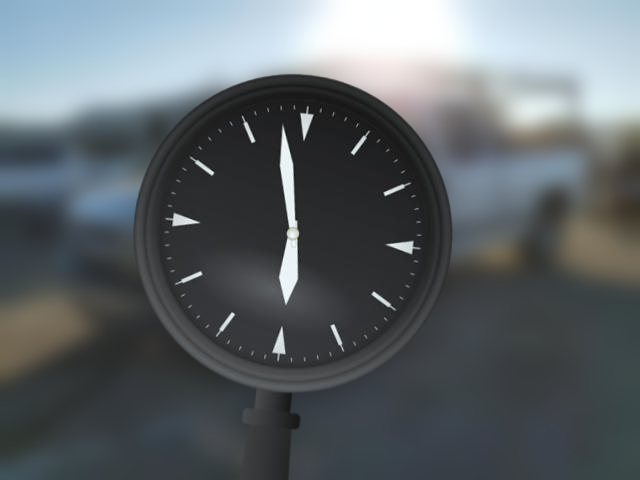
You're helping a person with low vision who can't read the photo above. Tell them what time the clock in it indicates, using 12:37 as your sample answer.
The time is 5:58
